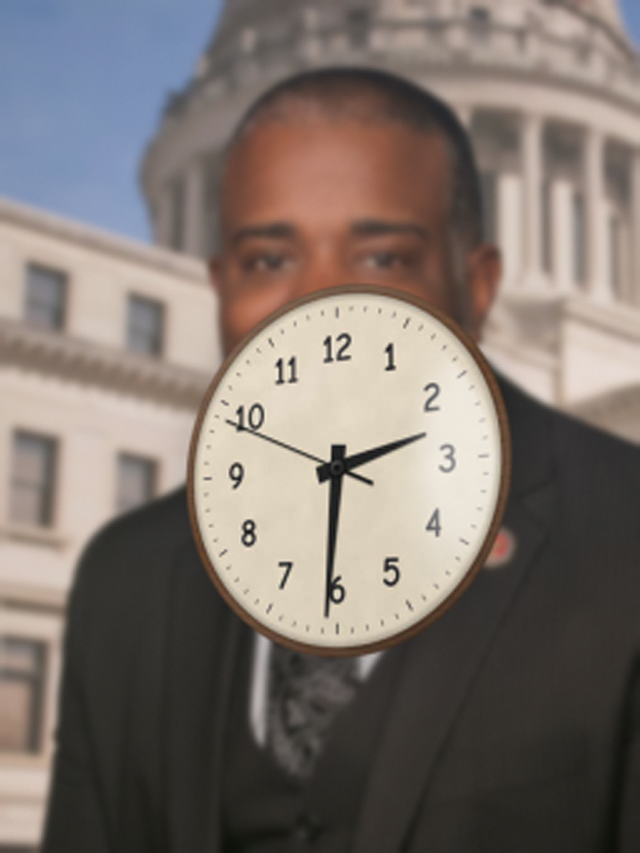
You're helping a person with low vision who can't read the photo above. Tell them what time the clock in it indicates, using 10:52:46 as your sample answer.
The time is 2:30:49
